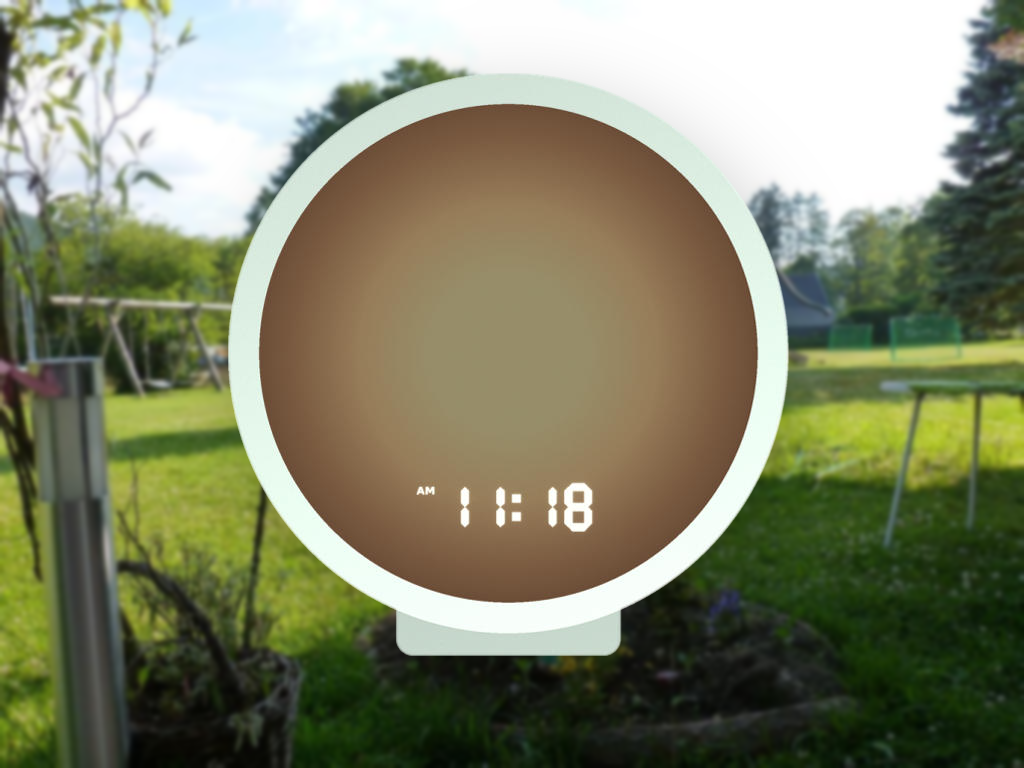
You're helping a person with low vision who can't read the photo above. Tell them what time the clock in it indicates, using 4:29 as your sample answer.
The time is 11:18
